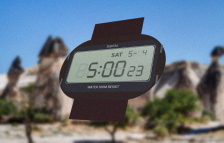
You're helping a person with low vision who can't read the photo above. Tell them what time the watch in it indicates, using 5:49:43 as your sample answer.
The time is 5:00:23
